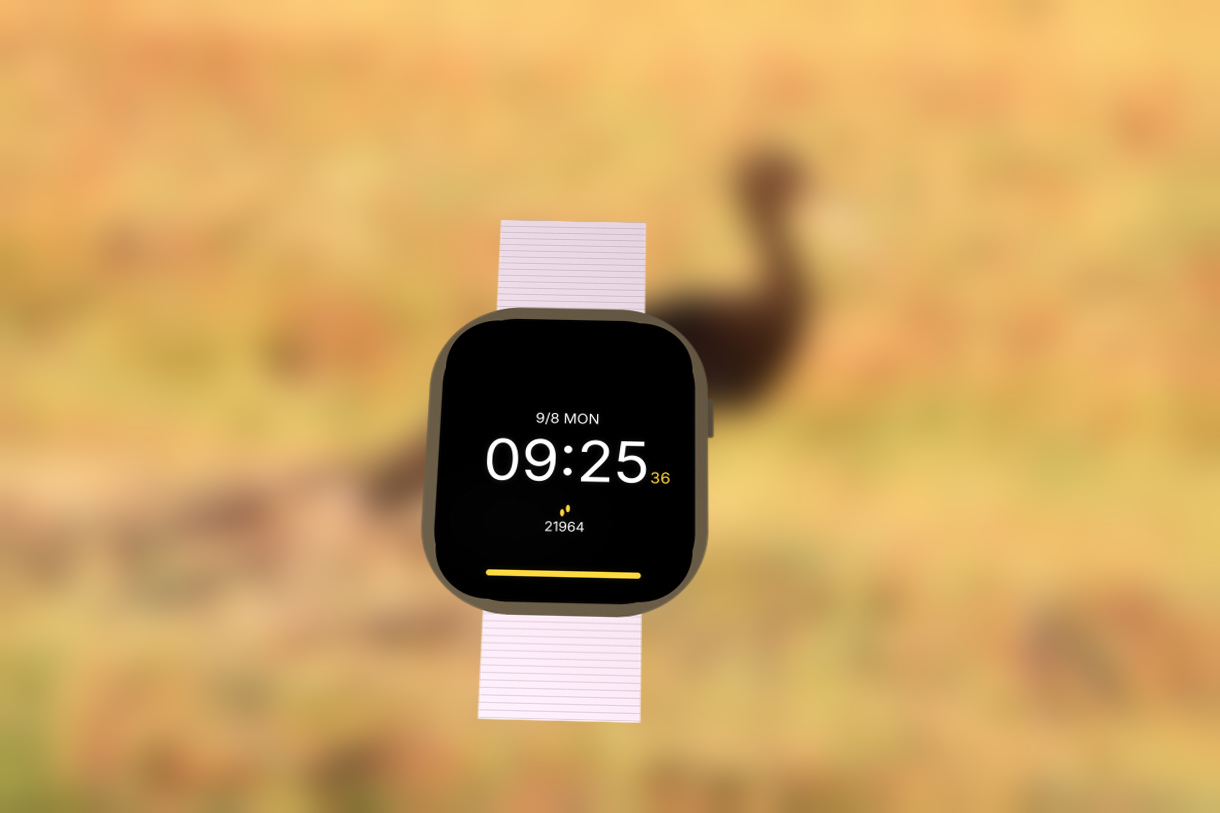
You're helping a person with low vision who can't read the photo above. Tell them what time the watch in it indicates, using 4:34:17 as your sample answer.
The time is 9:25:36
